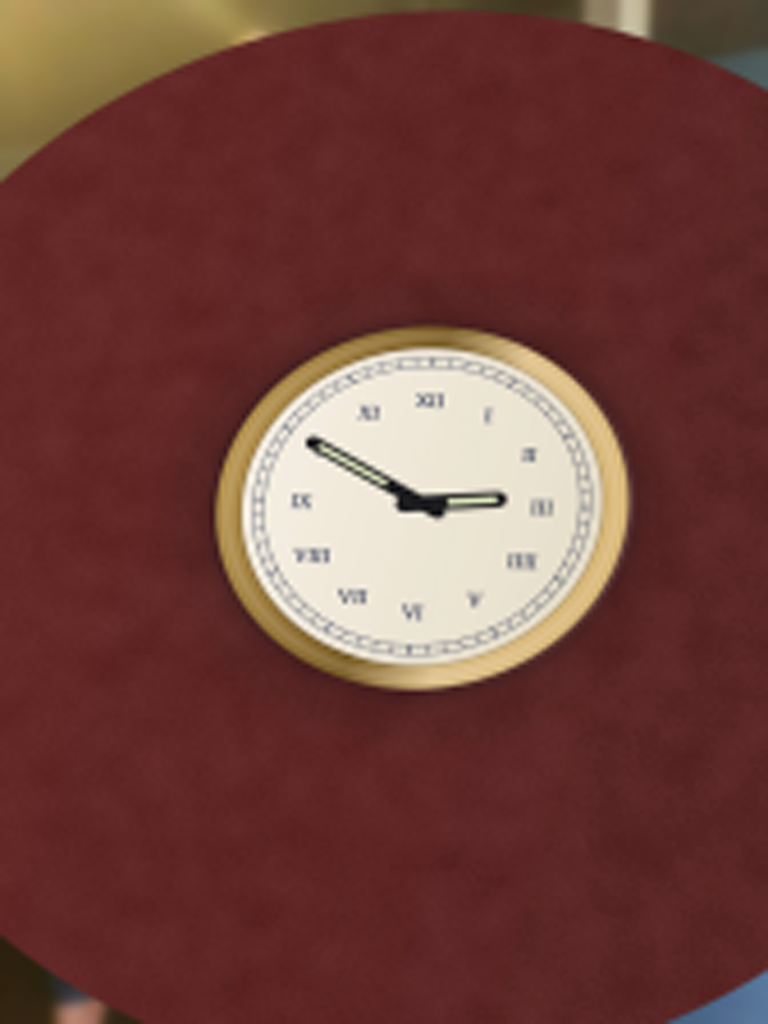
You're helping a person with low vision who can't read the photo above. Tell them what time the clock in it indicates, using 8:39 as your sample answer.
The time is 2:50
